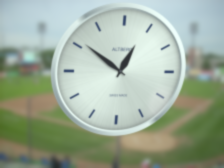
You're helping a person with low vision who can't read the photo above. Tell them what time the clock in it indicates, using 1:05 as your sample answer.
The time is 12:51
